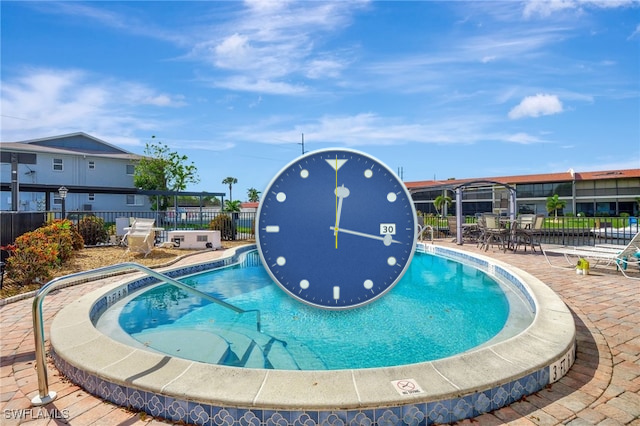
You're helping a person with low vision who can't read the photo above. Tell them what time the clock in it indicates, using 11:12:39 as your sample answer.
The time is 12:17:00
